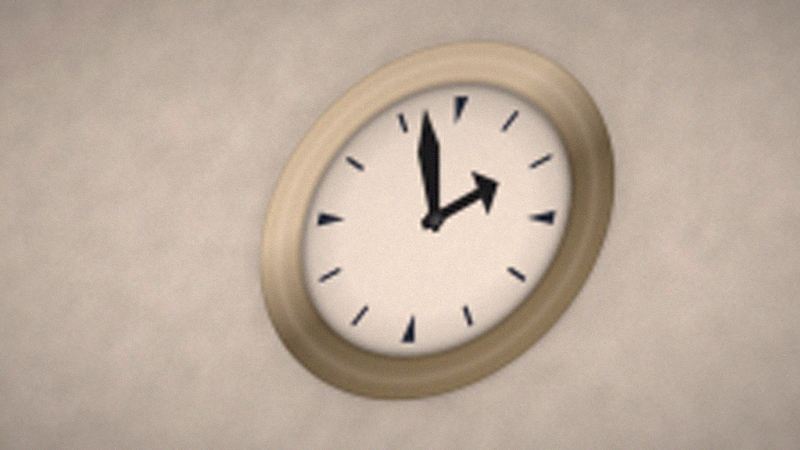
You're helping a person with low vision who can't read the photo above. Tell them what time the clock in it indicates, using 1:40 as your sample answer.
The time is 1:57
